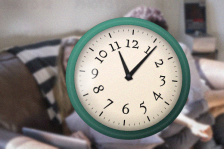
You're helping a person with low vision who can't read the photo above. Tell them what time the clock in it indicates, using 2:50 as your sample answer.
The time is 11:06
